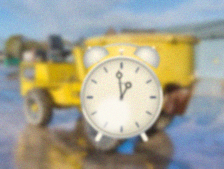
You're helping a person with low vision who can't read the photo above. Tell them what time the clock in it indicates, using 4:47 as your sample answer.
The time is 12:59
